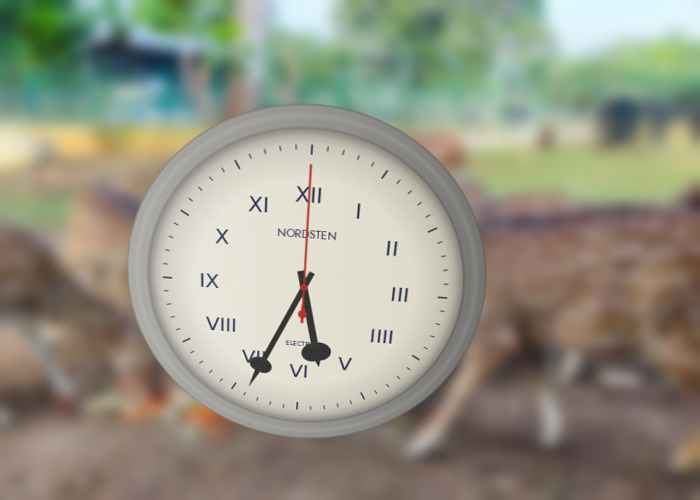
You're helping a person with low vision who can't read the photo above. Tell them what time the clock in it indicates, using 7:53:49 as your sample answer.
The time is 5:34:00
